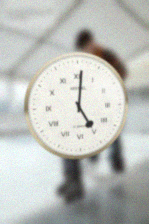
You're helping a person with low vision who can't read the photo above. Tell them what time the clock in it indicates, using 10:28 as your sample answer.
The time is 5:01
